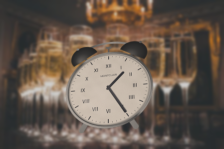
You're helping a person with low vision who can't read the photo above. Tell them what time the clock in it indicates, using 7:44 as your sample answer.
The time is 1:25
